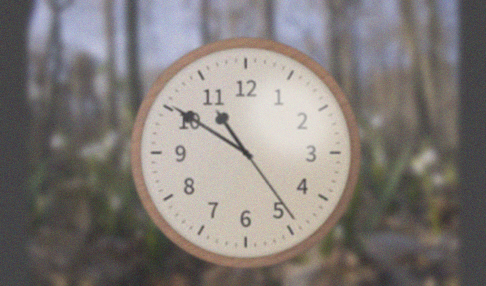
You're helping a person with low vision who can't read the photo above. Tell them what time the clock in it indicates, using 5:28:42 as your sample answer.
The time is 10:50:24
